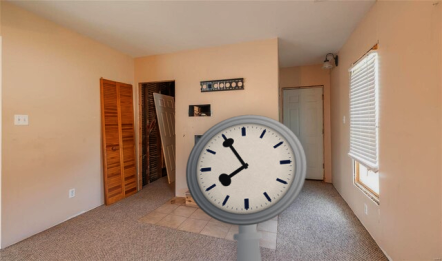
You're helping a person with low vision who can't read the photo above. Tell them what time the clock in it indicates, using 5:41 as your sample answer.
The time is 7:55
